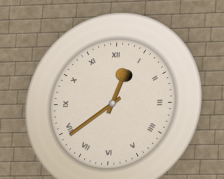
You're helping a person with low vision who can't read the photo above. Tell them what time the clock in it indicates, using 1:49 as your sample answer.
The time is 12:39
